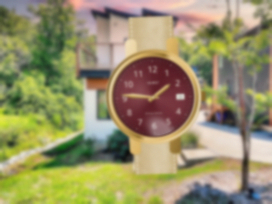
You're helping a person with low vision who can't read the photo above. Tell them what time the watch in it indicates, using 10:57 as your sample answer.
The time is 1:46
